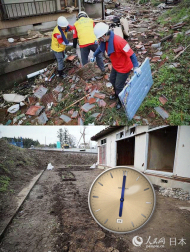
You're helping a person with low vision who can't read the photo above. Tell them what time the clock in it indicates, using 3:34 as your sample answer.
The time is 6:00
